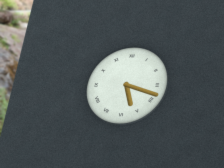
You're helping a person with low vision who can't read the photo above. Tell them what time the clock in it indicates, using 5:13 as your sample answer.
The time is 5:18
